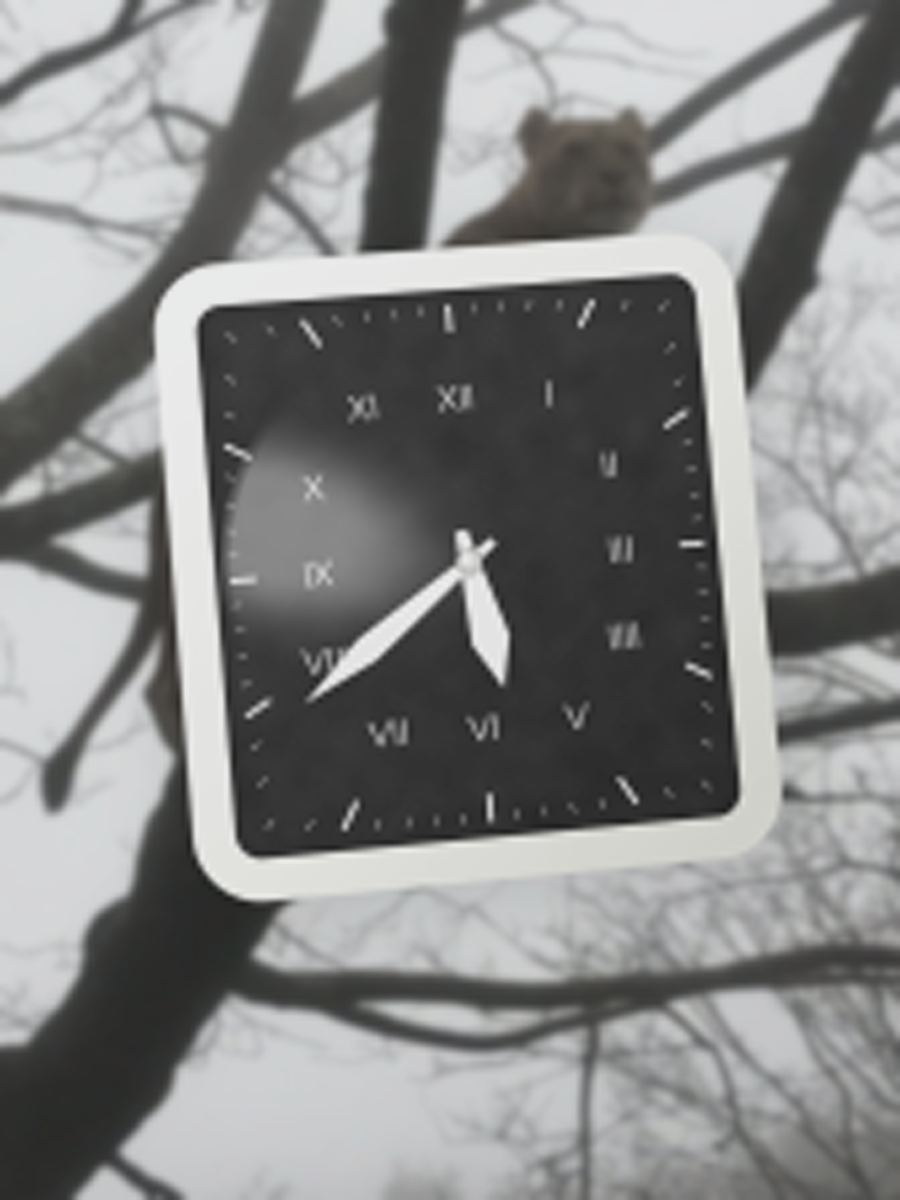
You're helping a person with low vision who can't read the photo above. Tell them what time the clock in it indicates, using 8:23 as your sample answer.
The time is 5:39
